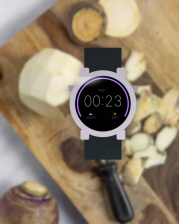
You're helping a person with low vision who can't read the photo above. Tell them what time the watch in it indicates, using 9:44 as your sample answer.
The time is 0:23
